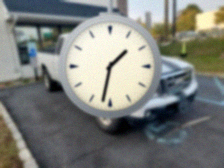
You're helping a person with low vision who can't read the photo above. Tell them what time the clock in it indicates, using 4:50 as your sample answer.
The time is 1:32
